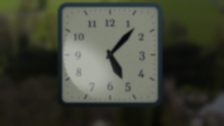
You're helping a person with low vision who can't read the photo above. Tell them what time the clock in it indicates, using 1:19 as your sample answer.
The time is 5:07
